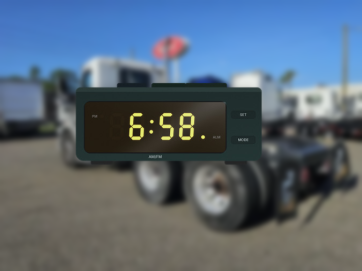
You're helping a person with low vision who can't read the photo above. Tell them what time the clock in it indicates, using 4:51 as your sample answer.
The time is 6:58
